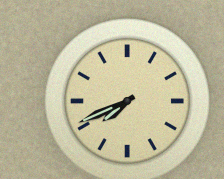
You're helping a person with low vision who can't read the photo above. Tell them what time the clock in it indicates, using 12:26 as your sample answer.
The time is 7:41
